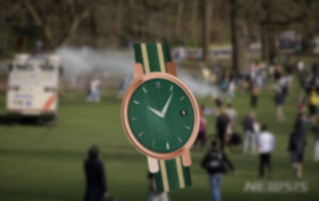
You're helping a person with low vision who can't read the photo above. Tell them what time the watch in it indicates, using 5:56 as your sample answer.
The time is 10:06
